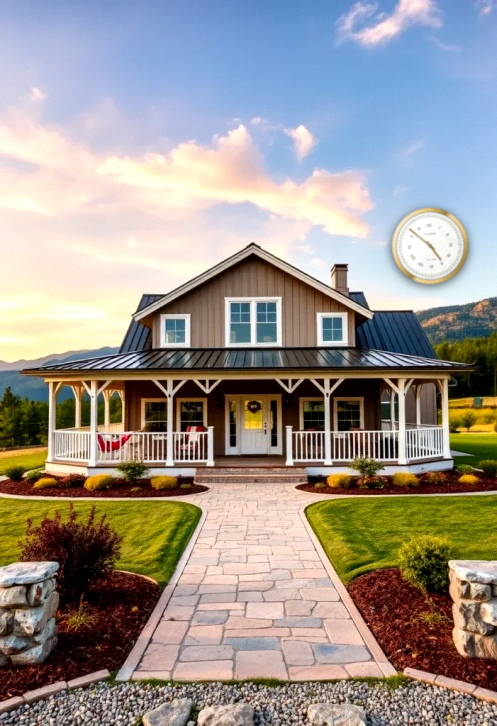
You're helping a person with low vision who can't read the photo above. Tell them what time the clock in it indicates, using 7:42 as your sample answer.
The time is 4:52
